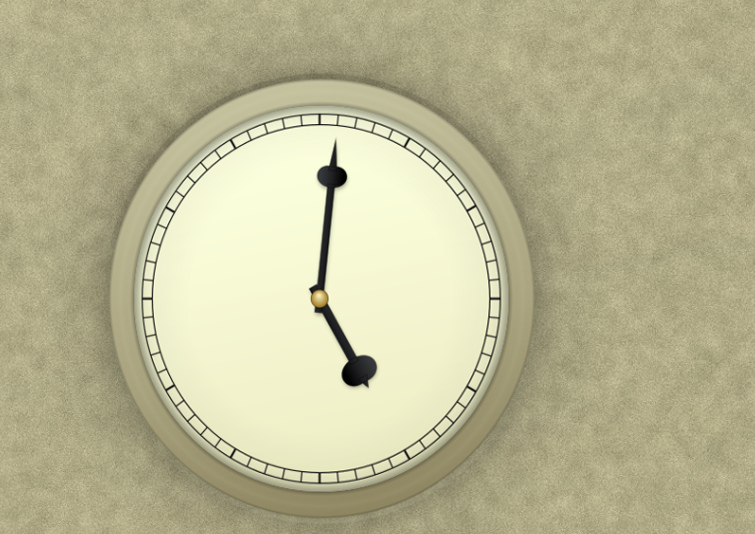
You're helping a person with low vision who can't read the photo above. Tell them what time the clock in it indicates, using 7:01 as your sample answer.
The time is 5:01
